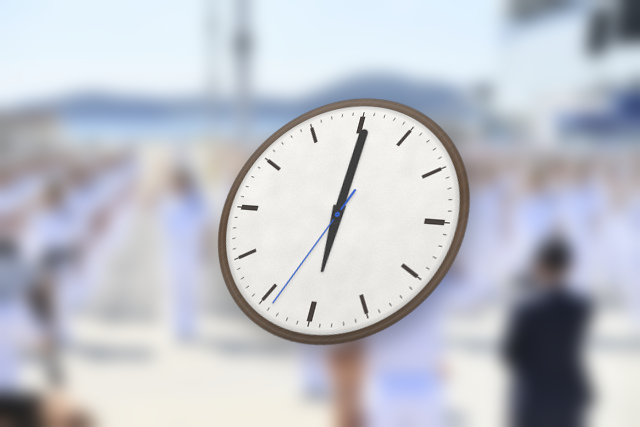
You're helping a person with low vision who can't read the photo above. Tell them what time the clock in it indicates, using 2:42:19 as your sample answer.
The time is 6:00:34
